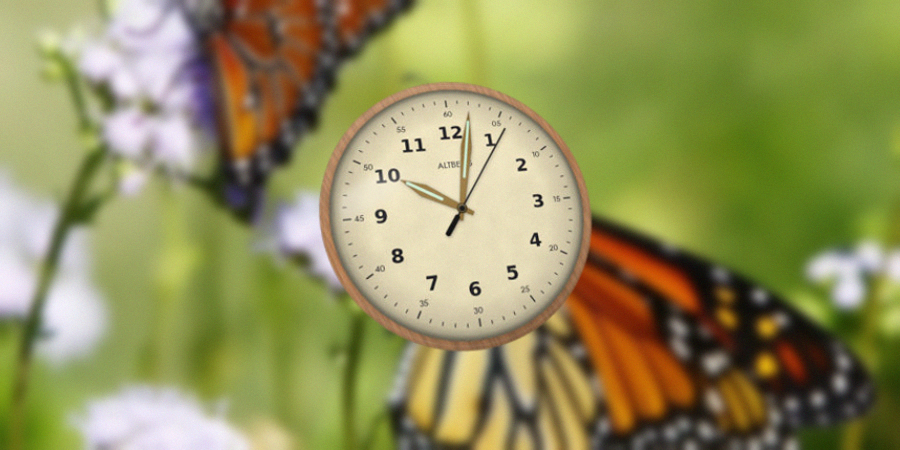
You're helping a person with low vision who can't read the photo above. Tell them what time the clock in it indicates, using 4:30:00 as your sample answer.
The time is 10:02:06
